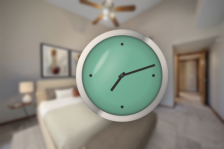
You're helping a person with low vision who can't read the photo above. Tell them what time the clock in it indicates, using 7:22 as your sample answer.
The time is 7:12
